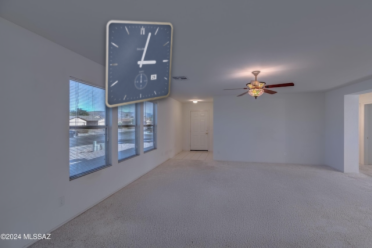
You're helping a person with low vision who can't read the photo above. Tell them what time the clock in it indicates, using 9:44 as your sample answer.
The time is 3:03
